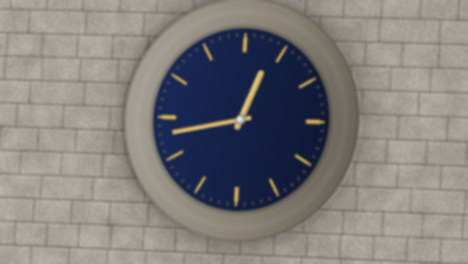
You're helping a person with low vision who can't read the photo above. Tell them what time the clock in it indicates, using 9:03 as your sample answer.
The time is 12:43
